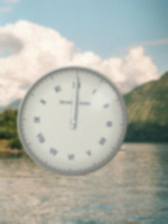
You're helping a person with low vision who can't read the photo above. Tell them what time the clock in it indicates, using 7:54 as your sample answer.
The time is 12:00
